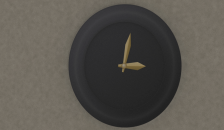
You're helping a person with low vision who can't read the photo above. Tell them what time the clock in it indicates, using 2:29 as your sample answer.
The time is 3:02
